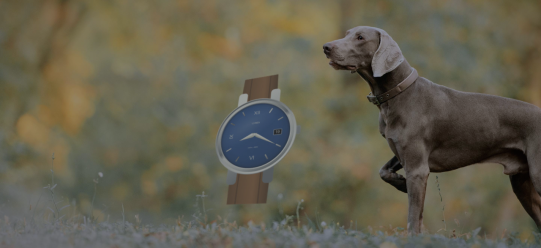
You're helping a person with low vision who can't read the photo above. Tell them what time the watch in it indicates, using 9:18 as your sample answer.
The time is 8:20
